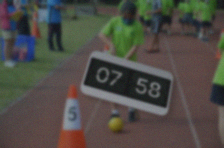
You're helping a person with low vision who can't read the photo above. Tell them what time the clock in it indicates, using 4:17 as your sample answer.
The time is 7:58
